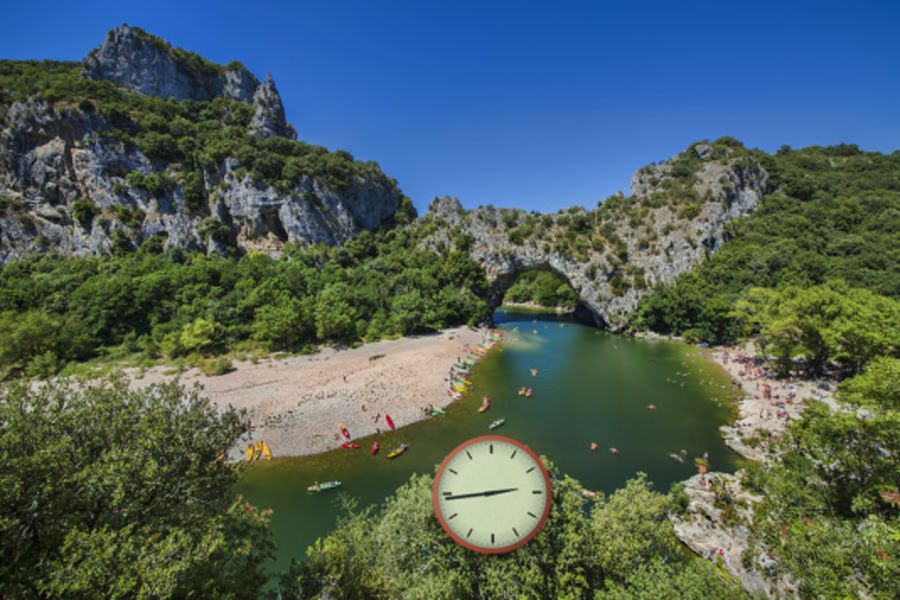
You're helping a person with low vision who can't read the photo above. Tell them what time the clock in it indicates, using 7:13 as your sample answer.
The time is 2:44
